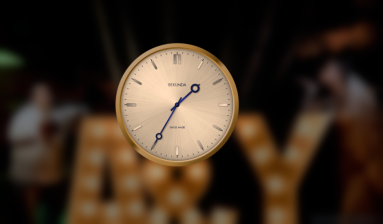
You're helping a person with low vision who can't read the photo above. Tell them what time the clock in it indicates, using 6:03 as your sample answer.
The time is 1:35
